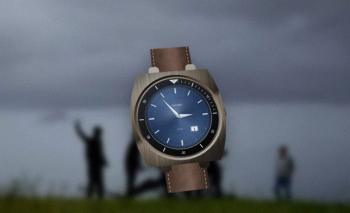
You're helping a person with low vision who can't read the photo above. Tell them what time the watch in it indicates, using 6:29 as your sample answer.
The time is 2:54
